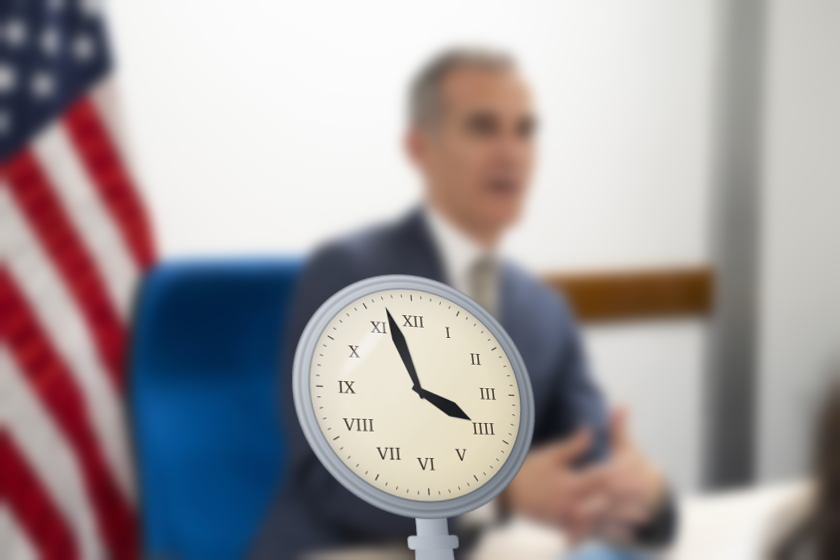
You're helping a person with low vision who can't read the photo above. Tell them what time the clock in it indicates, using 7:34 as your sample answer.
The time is 3:57
